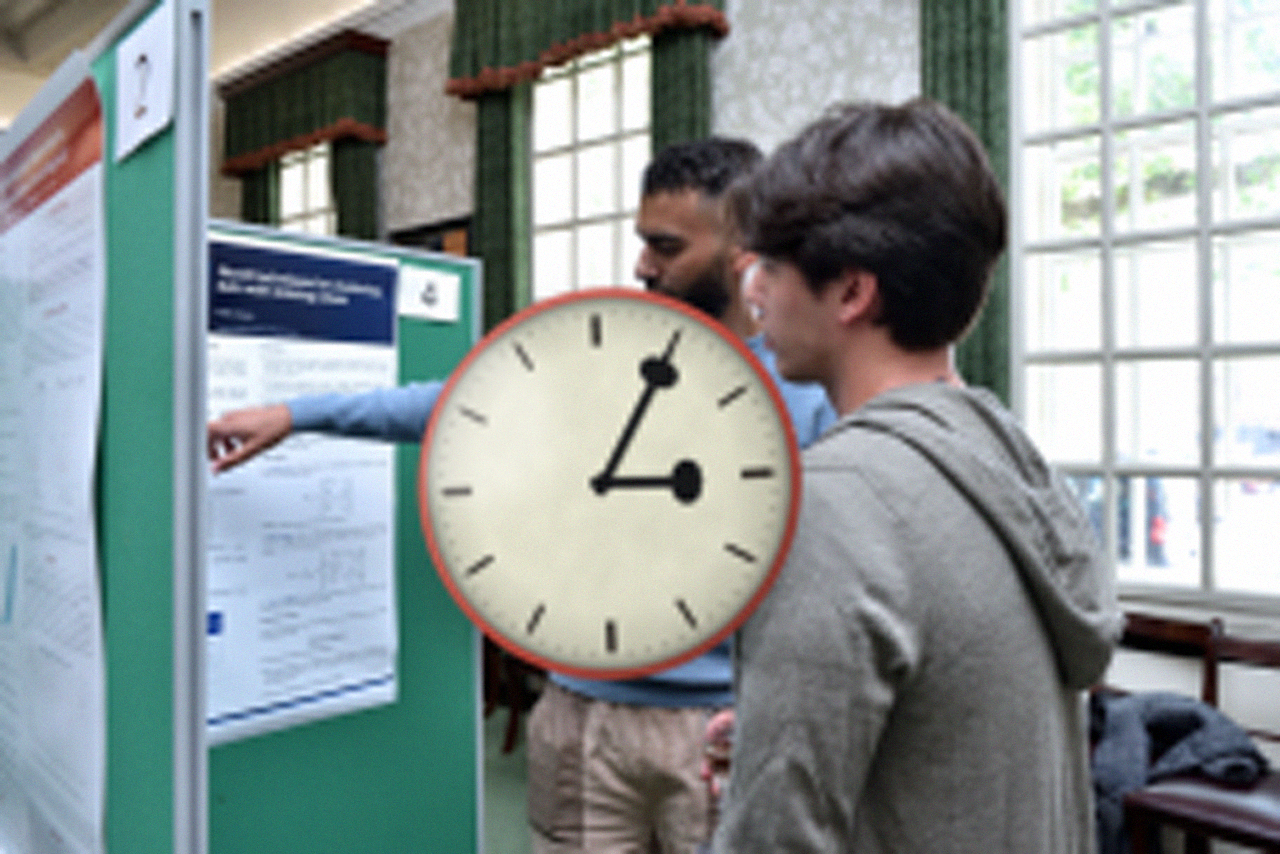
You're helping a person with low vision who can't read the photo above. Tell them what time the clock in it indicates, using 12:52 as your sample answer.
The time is 3:05
